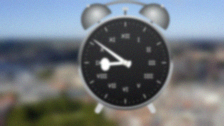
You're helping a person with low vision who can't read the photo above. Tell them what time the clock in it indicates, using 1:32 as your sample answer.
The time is 8:51
